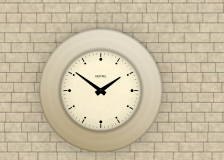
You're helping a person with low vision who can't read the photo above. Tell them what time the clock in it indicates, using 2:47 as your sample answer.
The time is 1:51
